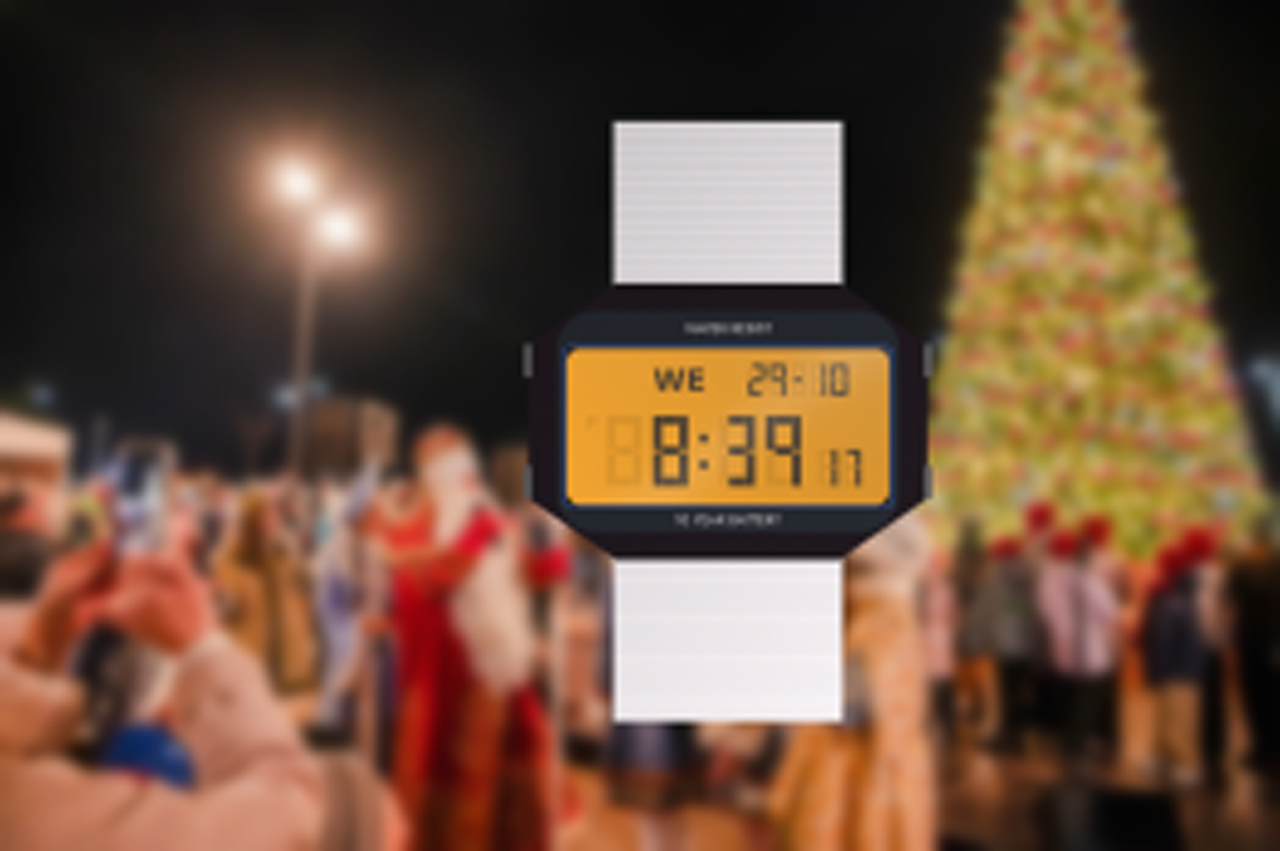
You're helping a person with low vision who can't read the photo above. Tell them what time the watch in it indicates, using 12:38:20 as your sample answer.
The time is 8:39:17
